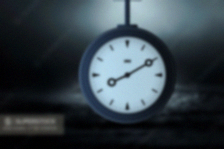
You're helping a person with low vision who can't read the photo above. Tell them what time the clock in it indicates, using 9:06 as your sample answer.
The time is 8:10
